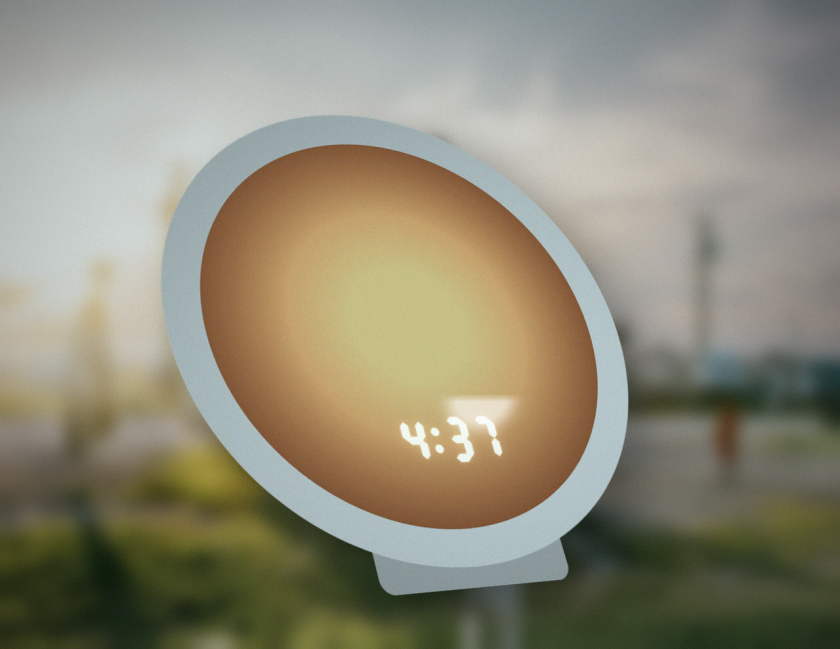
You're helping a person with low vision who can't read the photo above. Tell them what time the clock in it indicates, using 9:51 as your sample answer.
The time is 4:37
